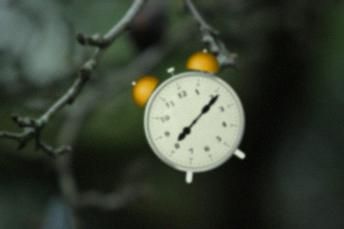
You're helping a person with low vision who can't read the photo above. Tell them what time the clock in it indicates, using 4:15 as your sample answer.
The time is 8:11
